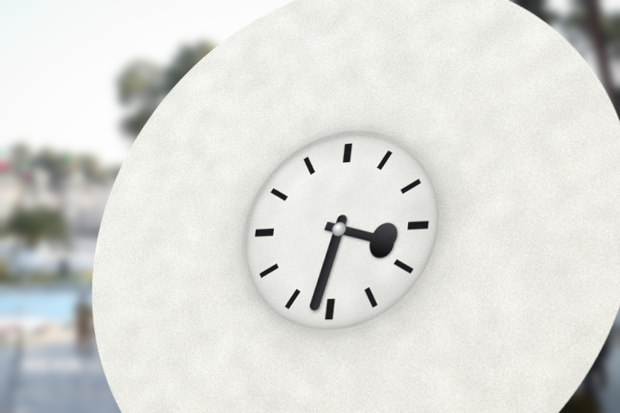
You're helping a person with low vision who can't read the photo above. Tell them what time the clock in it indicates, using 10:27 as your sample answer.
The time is 3:32
